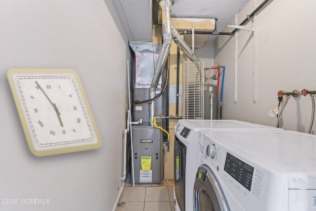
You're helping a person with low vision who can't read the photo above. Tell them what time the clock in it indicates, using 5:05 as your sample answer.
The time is 5:56
